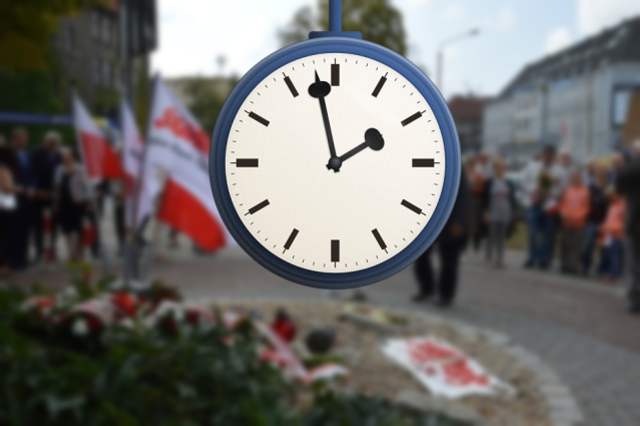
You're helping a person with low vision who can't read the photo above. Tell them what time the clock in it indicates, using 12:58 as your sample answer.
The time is 1:58
